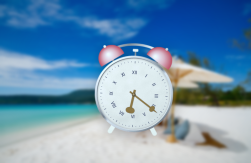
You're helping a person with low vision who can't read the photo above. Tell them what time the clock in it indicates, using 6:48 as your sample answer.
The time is 6:21
